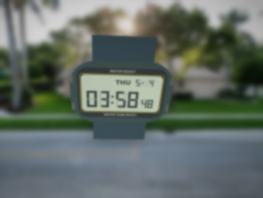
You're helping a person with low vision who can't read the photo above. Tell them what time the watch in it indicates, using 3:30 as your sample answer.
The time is 3:58
